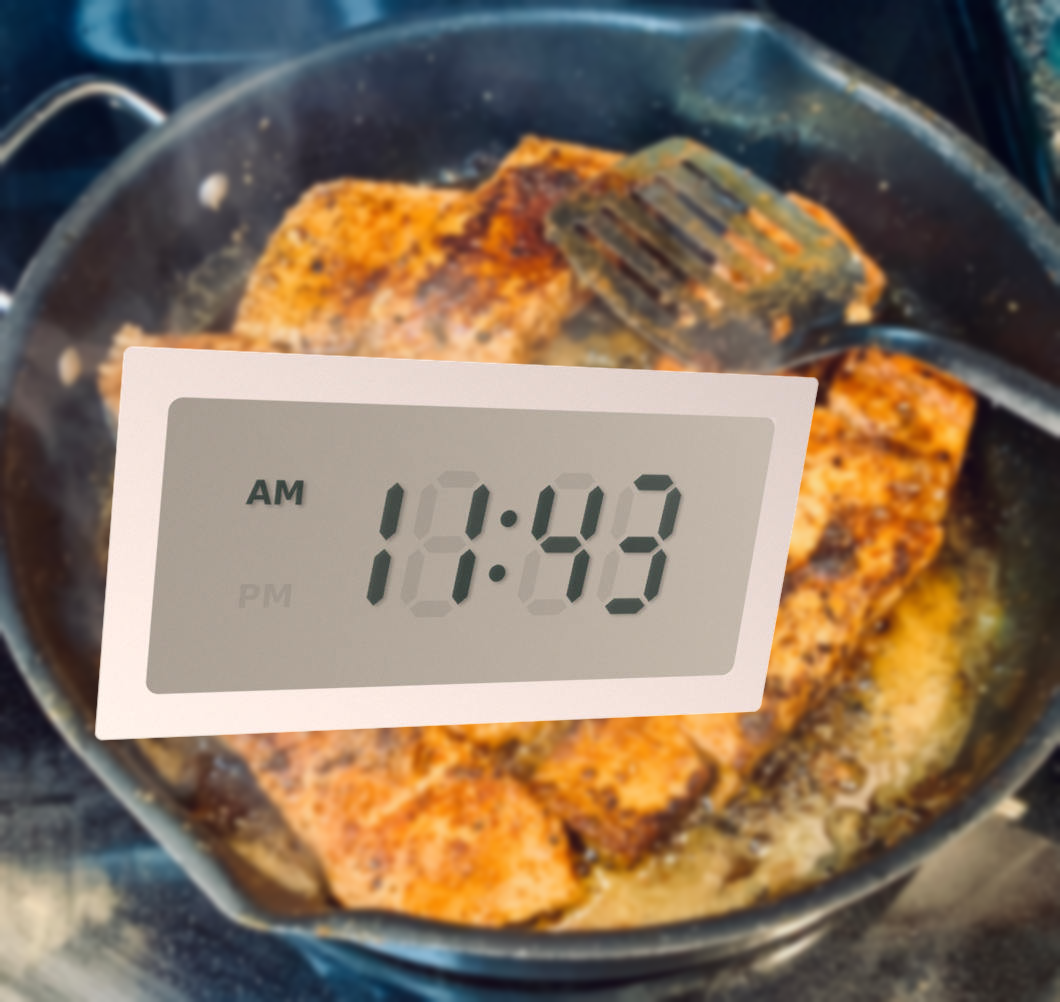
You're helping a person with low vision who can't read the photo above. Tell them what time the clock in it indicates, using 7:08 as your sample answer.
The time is 11:43
